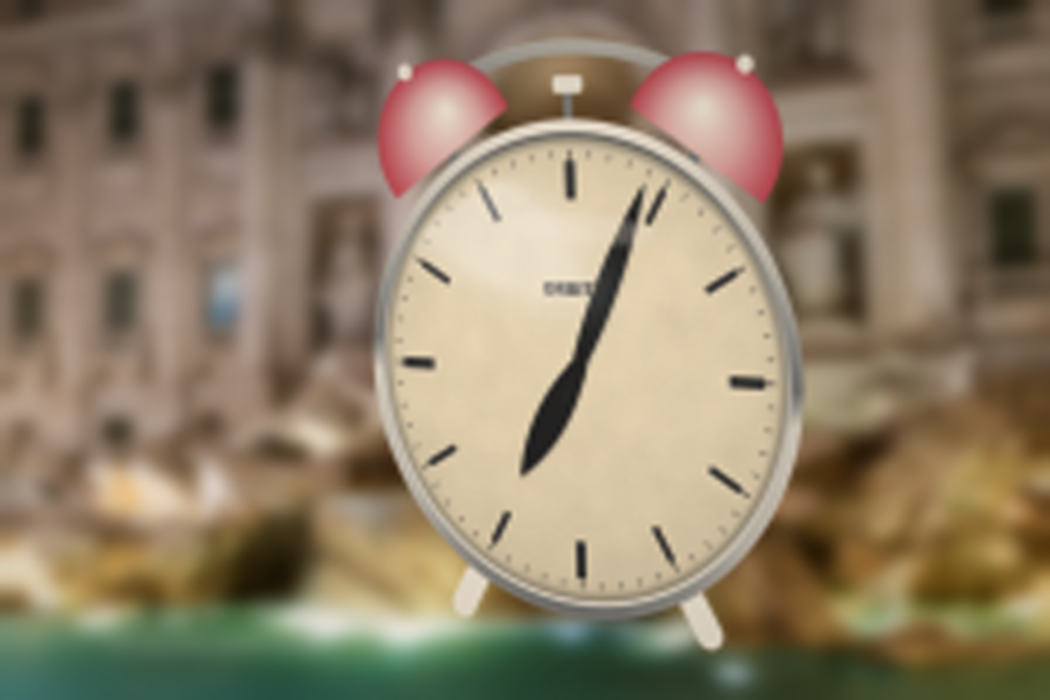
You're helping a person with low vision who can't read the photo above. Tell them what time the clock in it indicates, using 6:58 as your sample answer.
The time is 7:04
